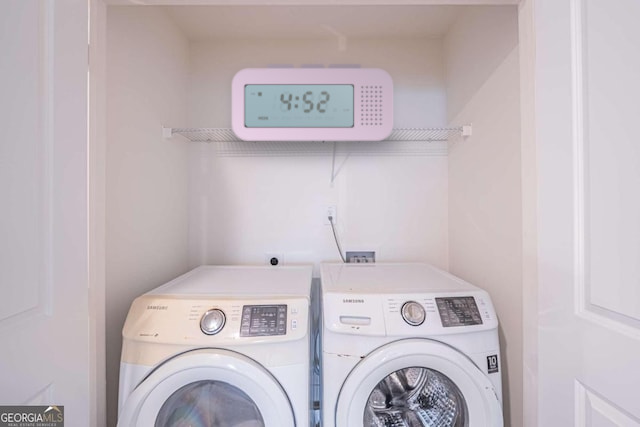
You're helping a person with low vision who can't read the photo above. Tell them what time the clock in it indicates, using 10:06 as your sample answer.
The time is 4:52
